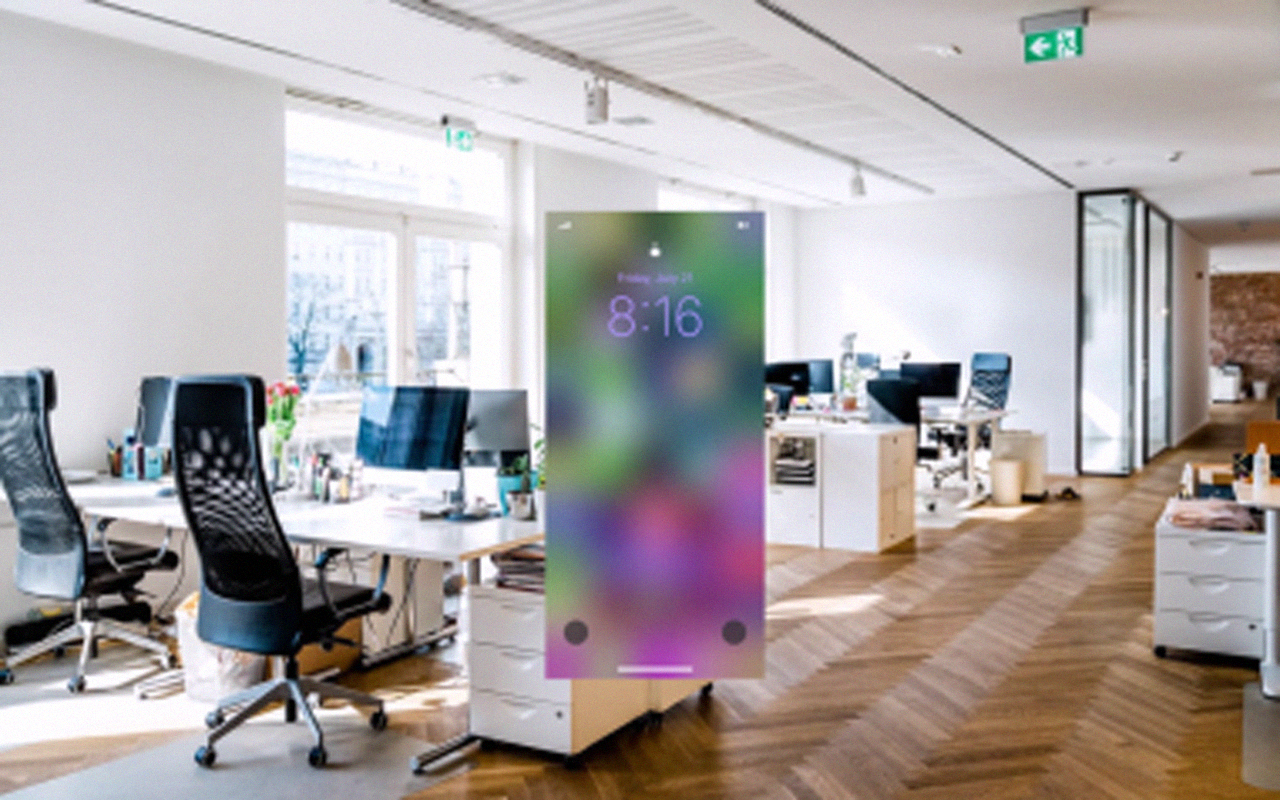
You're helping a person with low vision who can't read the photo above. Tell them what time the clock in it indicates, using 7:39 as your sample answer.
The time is 8:16
